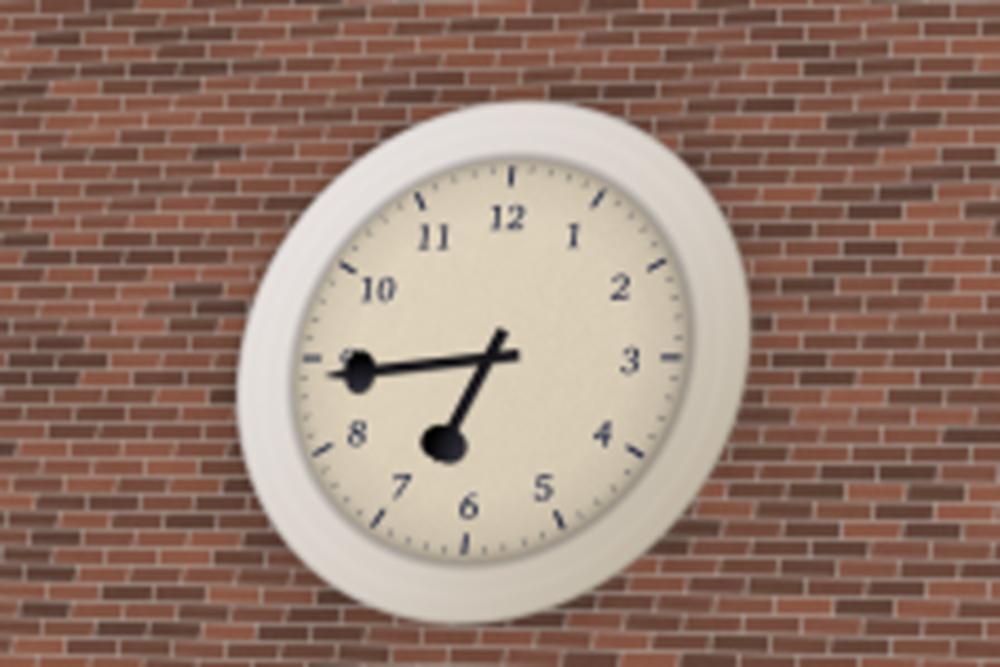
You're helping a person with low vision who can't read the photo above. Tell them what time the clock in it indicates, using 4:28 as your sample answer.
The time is 6:44
